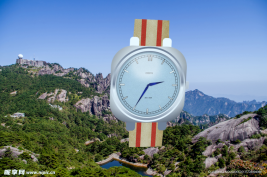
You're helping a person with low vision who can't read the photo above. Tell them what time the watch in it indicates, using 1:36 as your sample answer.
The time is 2:35
